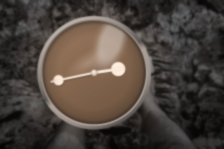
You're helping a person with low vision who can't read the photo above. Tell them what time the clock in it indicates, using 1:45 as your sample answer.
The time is 2:43
